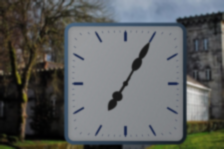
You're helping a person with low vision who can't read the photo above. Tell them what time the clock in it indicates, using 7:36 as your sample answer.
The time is 7:05
